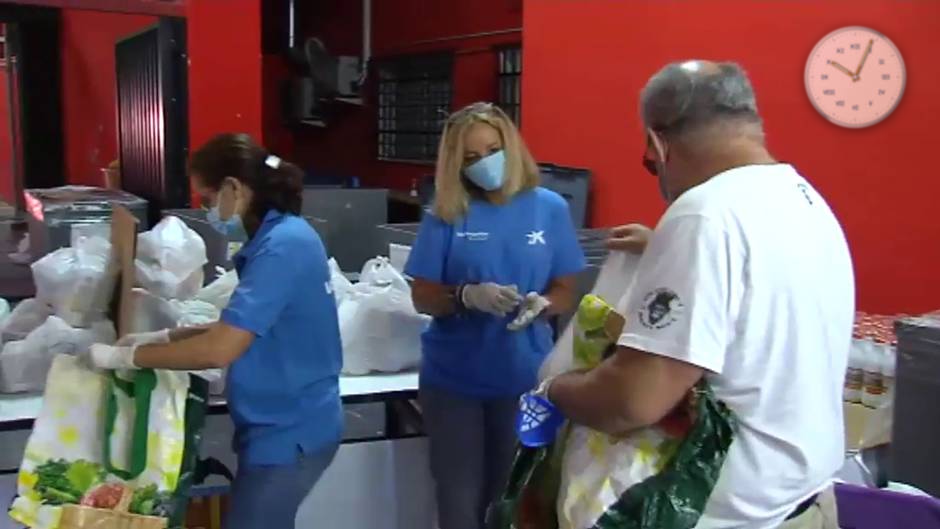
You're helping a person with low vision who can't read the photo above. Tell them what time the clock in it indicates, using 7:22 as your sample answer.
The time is 10:04
